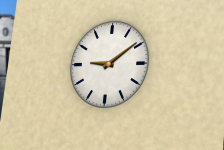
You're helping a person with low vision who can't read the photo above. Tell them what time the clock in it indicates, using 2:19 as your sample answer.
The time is 9:09
